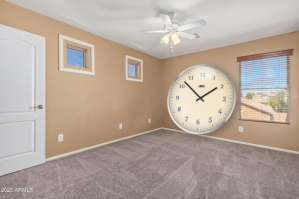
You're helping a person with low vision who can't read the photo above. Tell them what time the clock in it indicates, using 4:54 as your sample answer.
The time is 1:52
